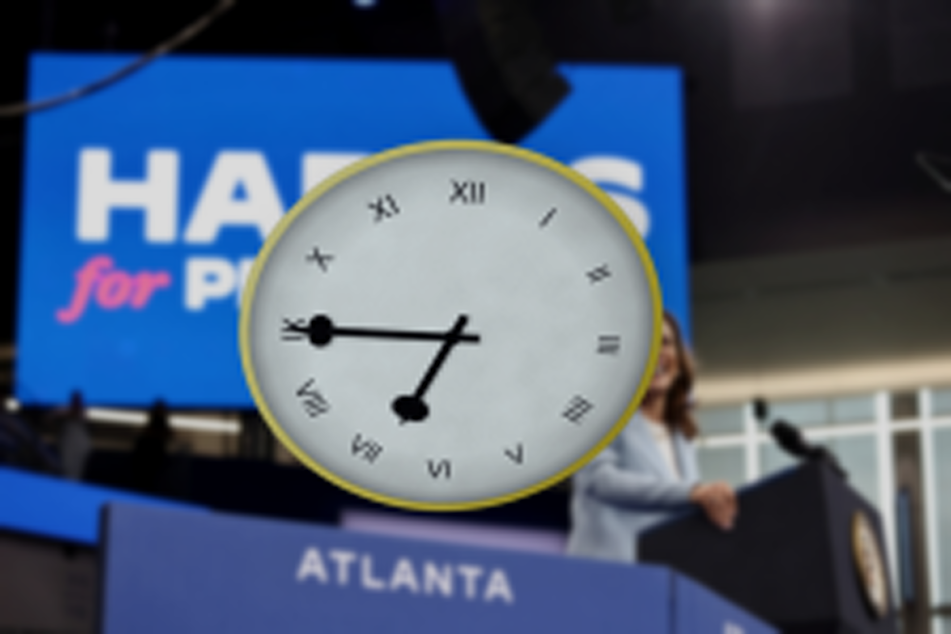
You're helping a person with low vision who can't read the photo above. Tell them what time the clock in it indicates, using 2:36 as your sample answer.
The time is 6:45
